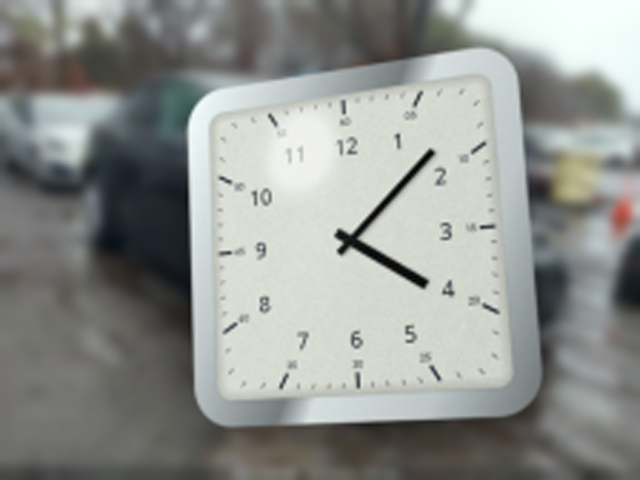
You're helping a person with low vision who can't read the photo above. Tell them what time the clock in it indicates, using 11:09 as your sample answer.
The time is 4:08
